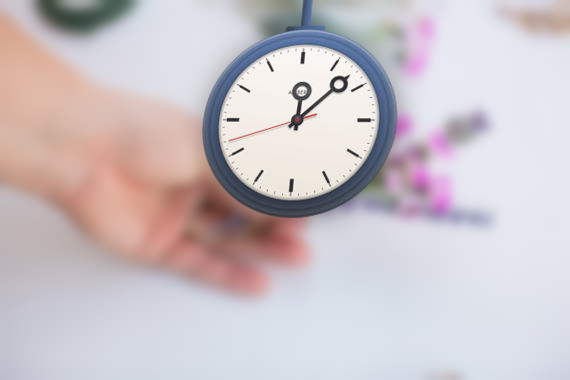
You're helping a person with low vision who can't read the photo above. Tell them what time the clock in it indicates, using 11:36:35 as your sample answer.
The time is 12:07:42
